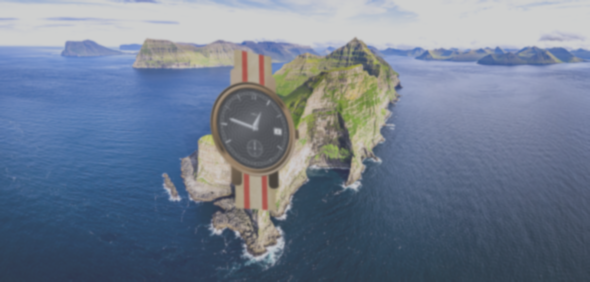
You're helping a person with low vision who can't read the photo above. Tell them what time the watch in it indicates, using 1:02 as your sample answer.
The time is 12:47
